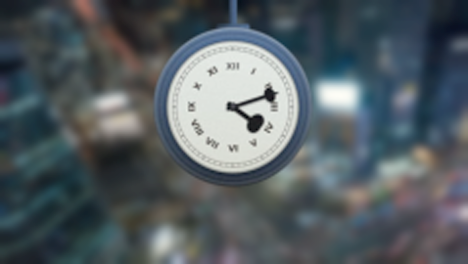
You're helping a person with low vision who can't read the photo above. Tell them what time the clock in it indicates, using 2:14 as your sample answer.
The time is 4:12
